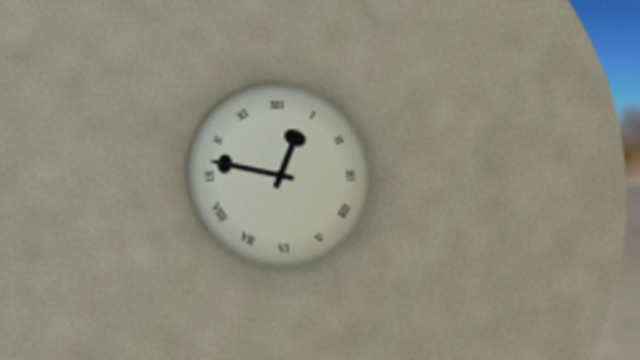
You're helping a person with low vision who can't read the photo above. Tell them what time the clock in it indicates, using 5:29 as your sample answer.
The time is 12:47
